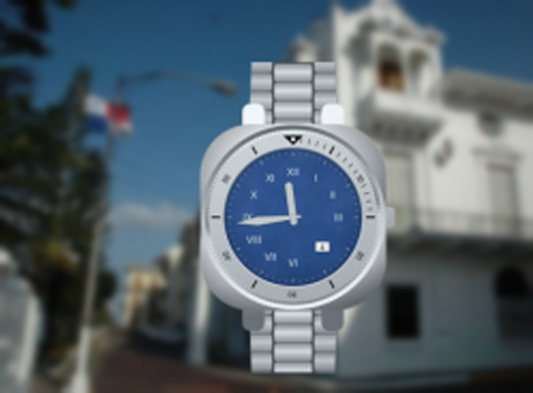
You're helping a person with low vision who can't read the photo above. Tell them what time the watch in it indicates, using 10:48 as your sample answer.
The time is 11:44
